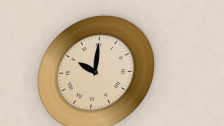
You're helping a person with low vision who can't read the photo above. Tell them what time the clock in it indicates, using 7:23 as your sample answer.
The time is 10:00
